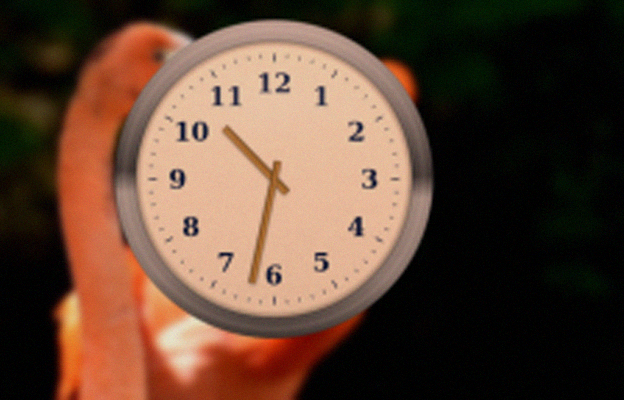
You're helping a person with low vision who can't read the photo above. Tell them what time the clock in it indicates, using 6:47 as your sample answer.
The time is 10:32
